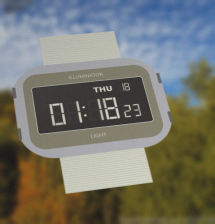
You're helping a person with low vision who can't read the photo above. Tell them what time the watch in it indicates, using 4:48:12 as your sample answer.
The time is 1:18:23
